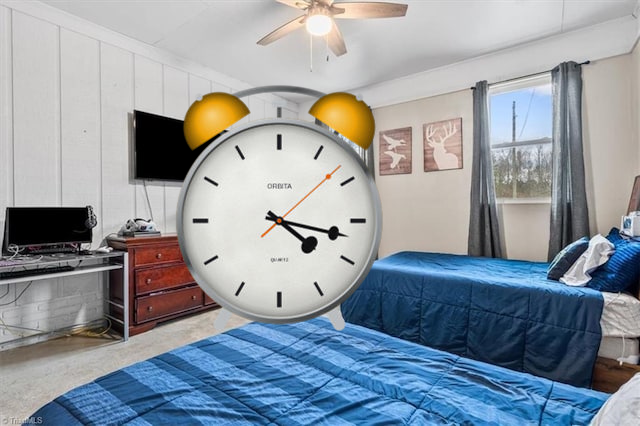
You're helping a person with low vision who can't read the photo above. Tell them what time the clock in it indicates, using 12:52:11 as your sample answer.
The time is 4:17:08
